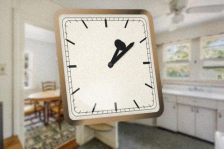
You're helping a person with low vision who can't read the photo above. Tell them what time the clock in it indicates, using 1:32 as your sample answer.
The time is 1:09
